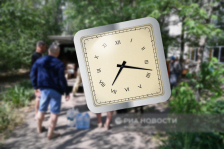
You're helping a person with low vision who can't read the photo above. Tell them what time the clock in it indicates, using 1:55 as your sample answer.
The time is 7:18
